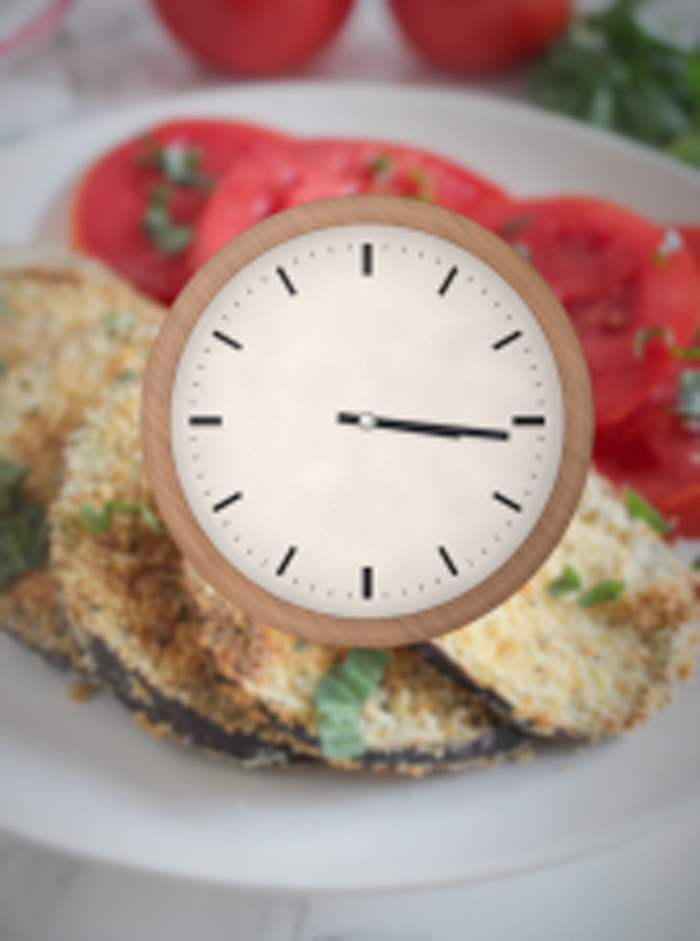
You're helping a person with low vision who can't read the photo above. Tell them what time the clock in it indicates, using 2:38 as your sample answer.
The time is 3:16
